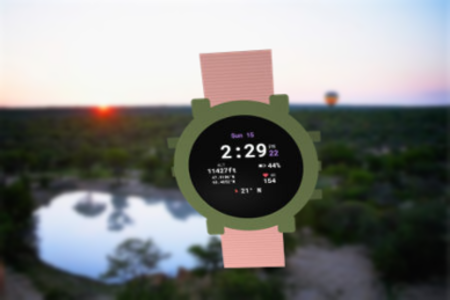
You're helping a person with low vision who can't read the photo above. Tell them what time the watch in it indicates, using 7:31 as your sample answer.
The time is 2:29
